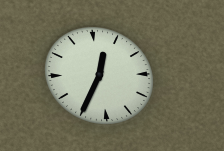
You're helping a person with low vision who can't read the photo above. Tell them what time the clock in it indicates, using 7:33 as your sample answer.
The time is 12:35
